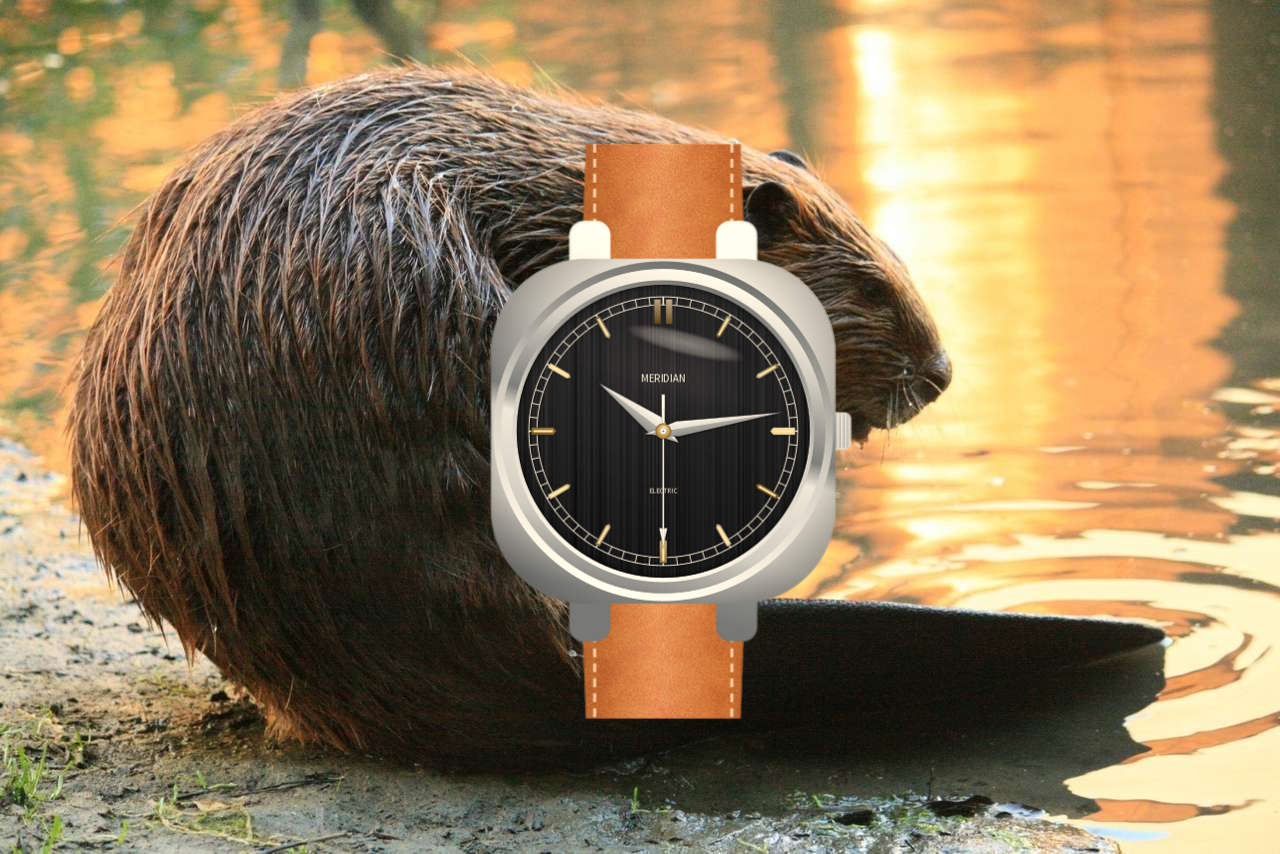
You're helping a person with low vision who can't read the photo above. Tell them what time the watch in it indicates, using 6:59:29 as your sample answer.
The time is 10:13:30
